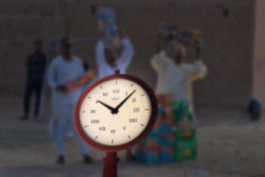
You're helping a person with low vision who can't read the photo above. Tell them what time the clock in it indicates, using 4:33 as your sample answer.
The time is 10:07
